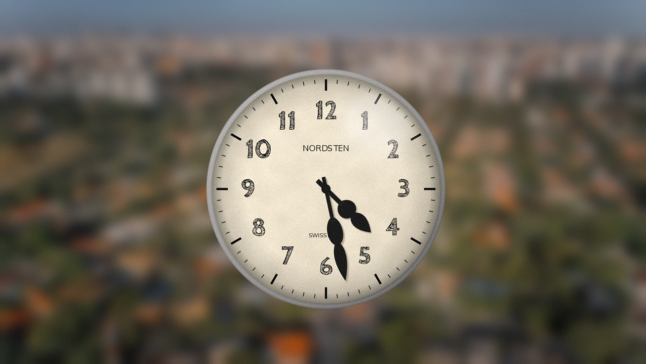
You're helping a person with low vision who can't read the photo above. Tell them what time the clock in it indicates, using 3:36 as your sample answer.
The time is 4:28
